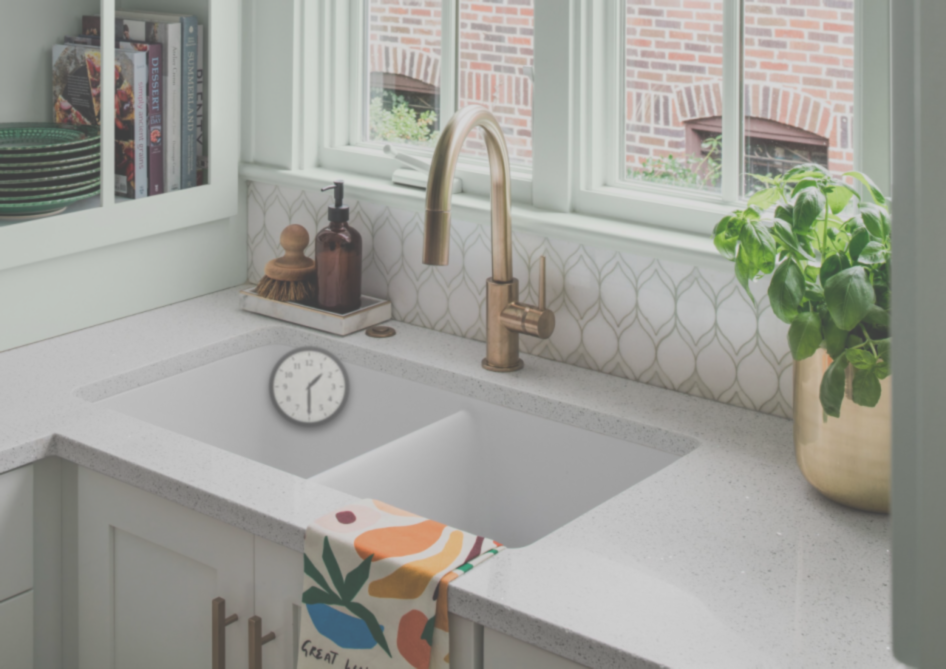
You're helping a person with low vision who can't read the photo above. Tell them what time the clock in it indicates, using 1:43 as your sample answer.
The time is 1:30
